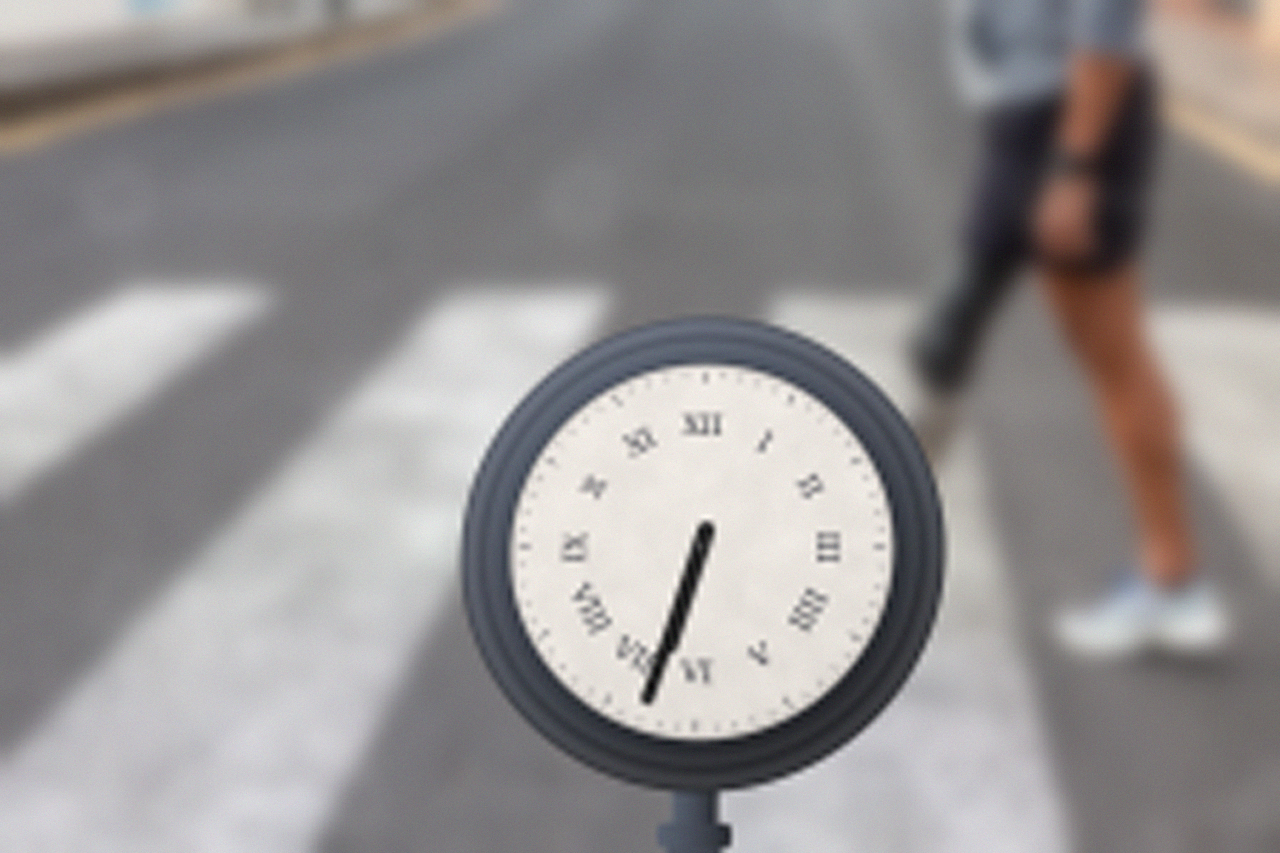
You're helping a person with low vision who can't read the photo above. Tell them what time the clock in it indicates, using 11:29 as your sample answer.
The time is 6:33
